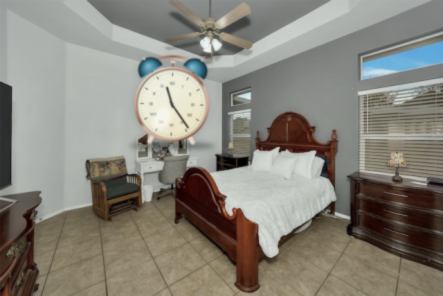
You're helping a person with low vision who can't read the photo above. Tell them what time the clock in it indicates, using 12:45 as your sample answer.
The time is 11:24
